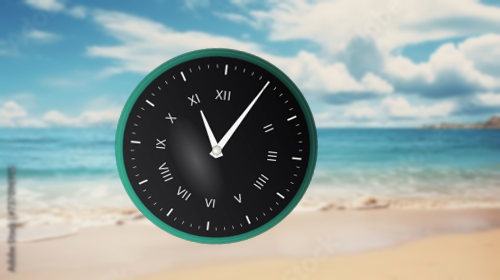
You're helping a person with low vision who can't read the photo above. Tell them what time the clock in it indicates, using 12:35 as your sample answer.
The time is 11:05
